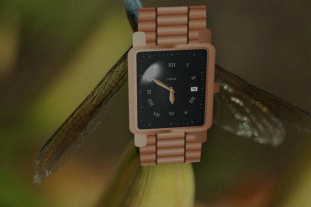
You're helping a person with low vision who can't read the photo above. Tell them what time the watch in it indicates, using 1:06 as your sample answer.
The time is 5:51
